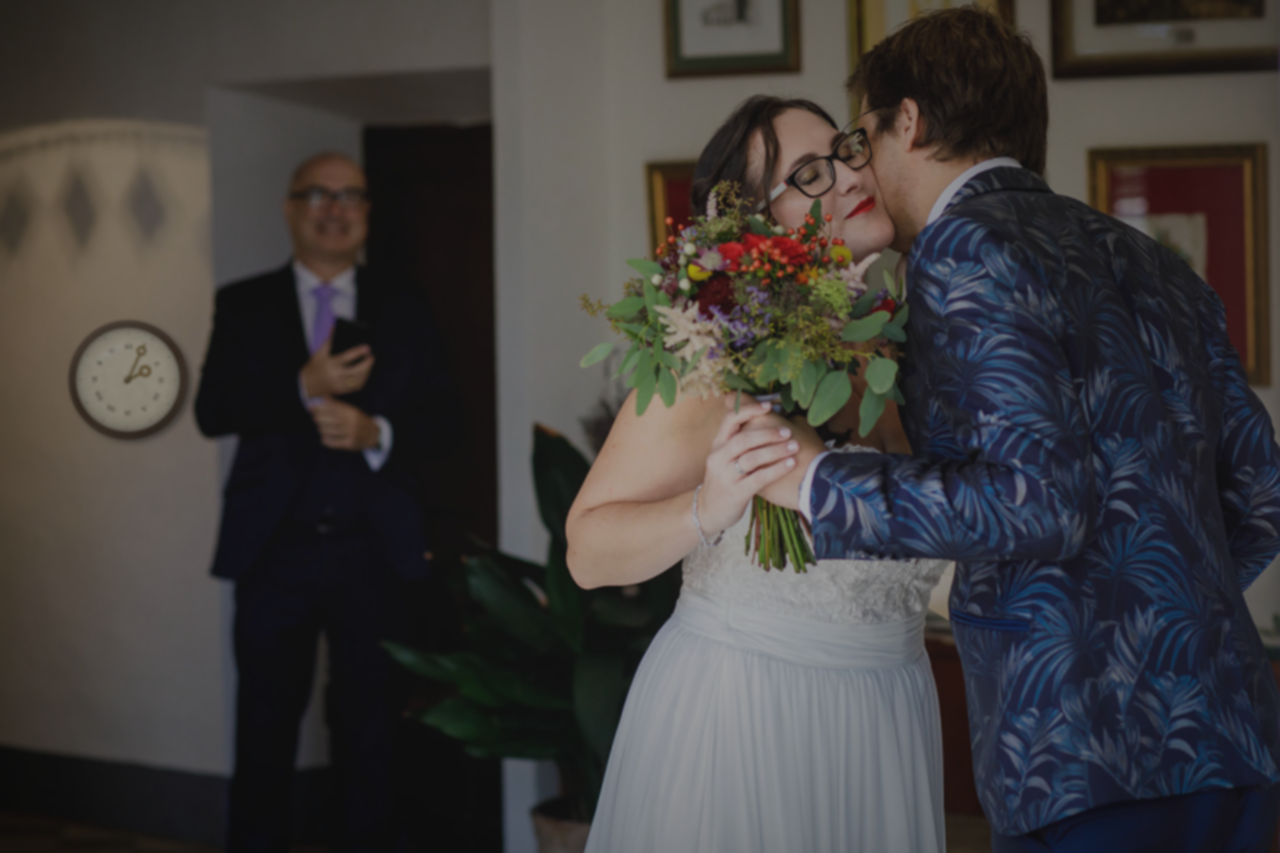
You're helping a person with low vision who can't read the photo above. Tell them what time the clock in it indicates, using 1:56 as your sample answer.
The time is 2:04
